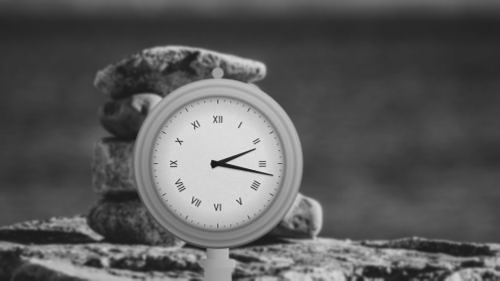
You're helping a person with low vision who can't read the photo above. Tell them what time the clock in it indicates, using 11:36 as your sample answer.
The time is 2:17
